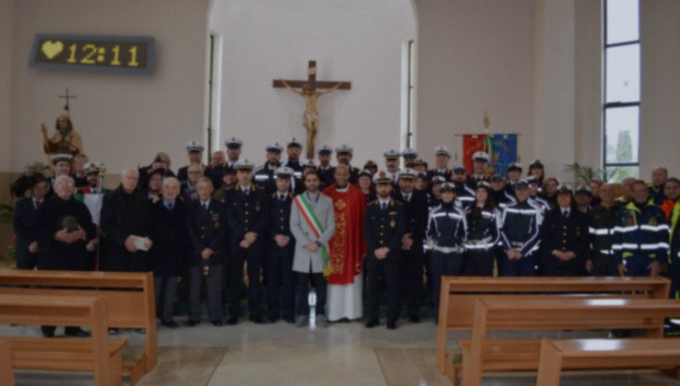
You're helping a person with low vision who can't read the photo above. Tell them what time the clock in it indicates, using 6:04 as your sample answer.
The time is 12:11
